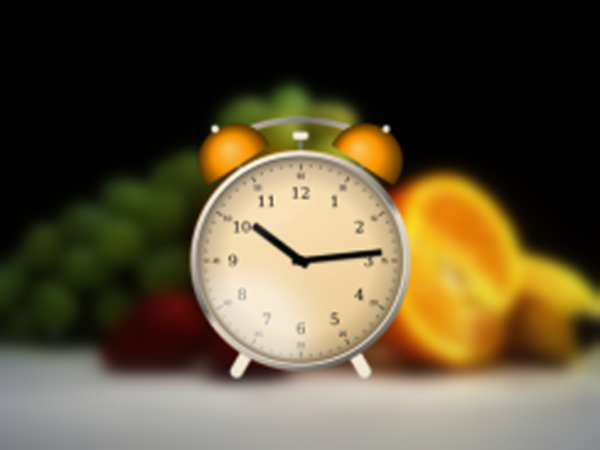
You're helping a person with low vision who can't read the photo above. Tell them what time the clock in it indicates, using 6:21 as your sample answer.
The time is 10:14
